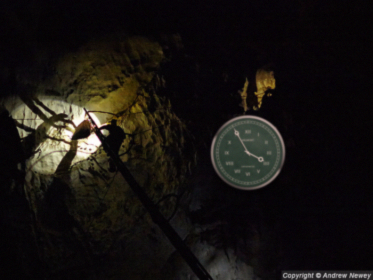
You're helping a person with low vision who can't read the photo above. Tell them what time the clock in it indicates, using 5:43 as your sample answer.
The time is 3:55
